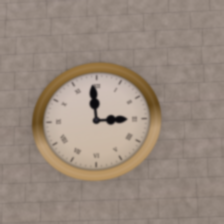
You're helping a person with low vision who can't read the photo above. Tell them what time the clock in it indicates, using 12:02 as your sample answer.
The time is 2:59
